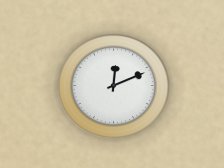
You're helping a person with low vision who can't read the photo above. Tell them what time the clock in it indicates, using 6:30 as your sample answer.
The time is 12:11
